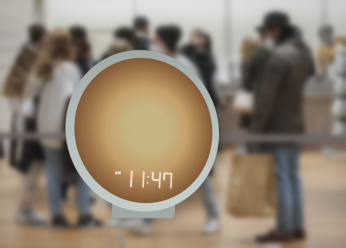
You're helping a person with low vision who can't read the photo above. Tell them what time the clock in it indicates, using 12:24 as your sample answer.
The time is 11:47
